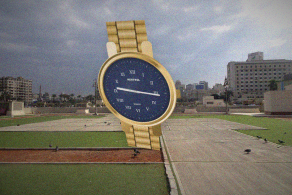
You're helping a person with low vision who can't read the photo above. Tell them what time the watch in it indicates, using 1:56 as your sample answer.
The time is 9:16
